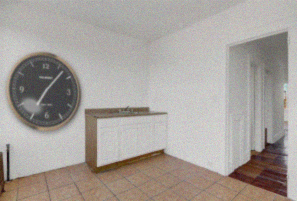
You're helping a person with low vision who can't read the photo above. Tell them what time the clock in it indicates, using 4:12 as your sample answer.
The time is 7:07
